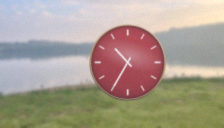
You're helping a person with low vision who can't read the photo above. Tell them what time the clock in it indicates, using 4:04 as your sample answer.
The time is 10:35
